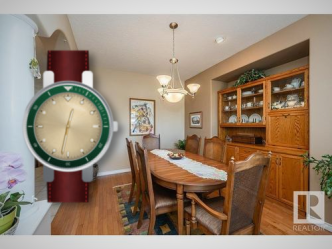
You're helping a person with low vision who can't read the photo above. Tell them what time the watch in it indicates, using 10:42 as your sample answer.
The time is 12:32
